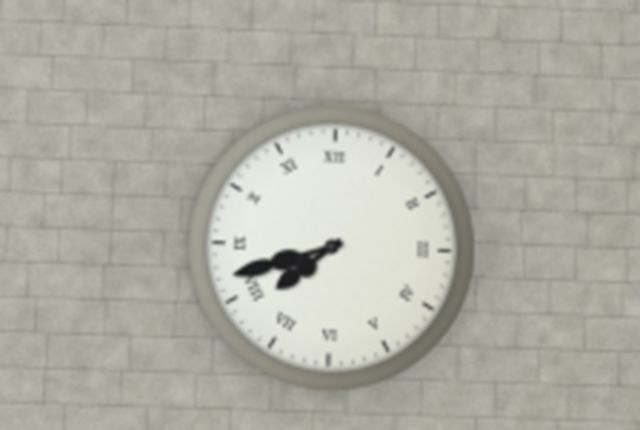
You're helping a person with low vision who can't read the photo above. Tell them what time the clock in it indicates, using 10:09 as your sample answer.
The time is 7:42
